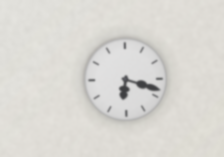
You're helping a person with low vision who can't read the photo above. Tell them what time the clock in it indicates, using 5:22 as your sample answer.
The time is 6:18
